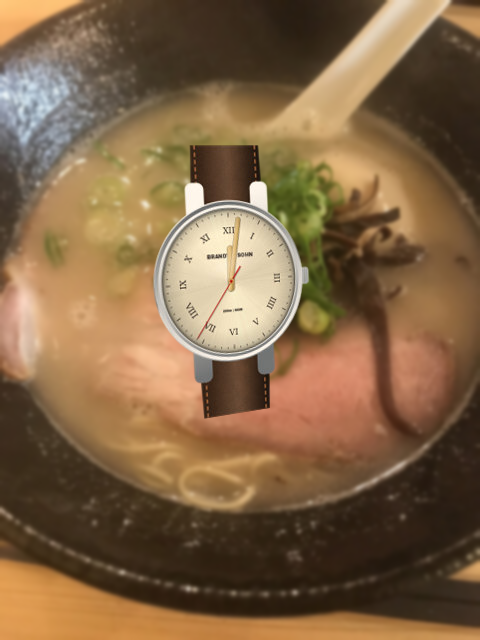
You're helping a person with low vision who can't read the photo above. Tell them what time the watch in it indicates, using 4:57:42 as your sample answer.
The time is 12:01:36
